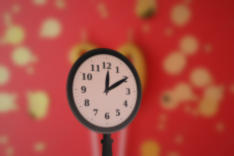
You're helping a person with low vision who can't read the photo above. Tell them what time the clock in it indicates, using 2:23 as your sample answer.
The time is 12:10
